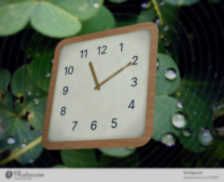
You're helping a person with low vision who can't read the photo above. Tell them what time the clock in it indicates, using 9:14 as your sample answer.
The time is 11:10
